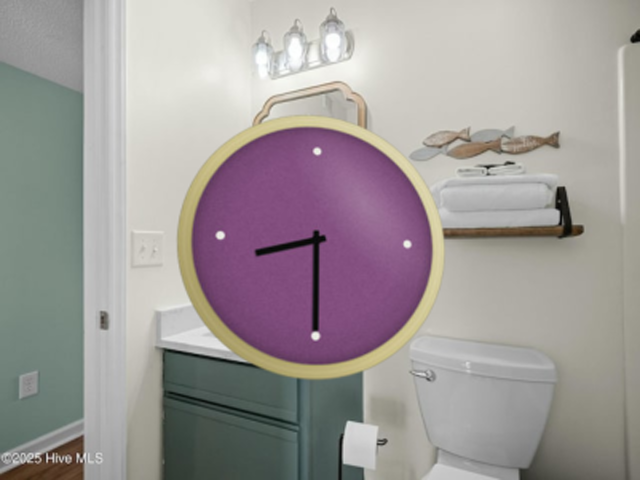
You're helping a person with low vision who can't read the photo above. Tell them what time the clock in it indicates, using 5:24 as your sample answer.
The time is 8:30
